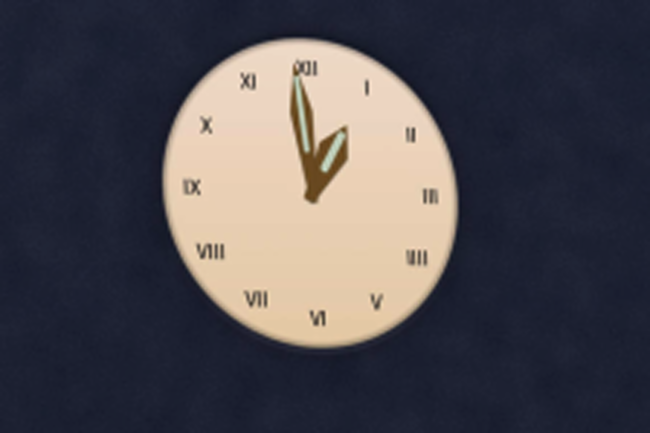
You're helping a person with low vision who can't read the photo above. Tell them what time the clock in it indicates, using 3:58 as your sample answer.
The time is 12:59
